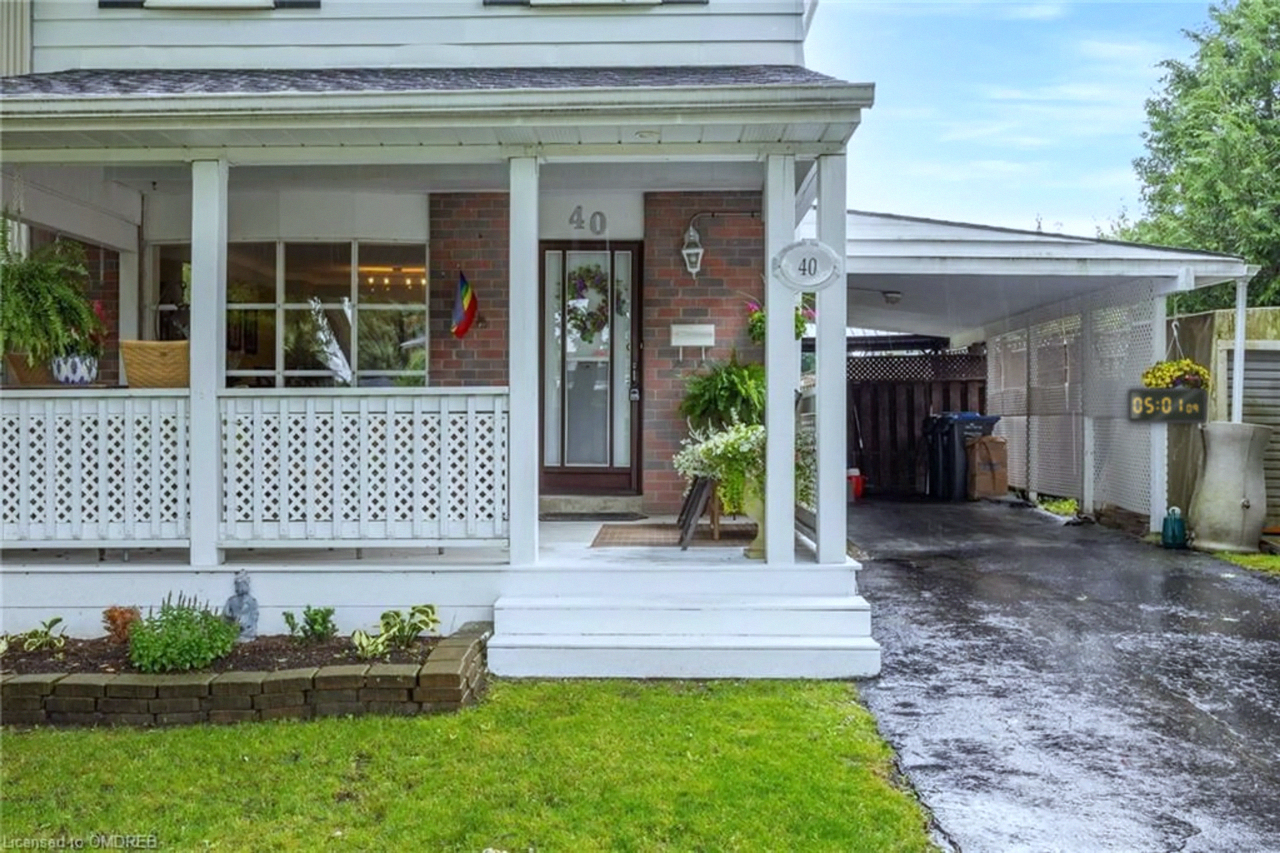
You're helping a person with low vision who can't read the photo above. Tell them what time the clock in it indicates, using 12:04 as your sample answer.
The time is 5:01
